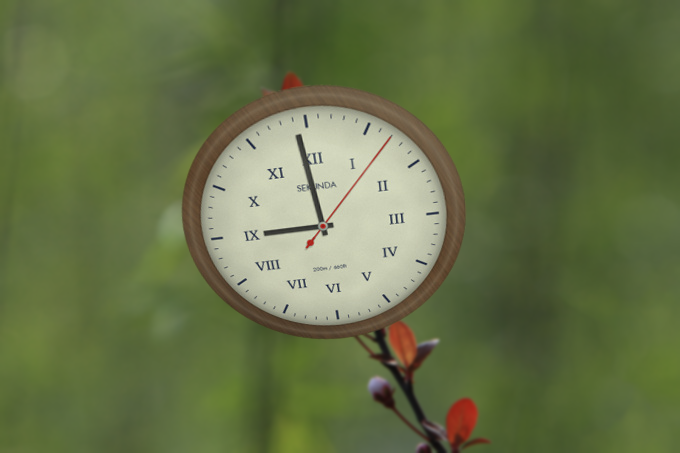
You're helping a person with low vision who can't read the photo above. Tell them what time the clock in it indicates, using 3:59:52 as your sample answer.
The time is 8:59:07
